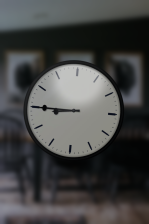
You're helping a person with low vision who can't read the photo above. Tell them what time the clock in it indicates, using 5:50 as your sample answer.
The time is 8:45
